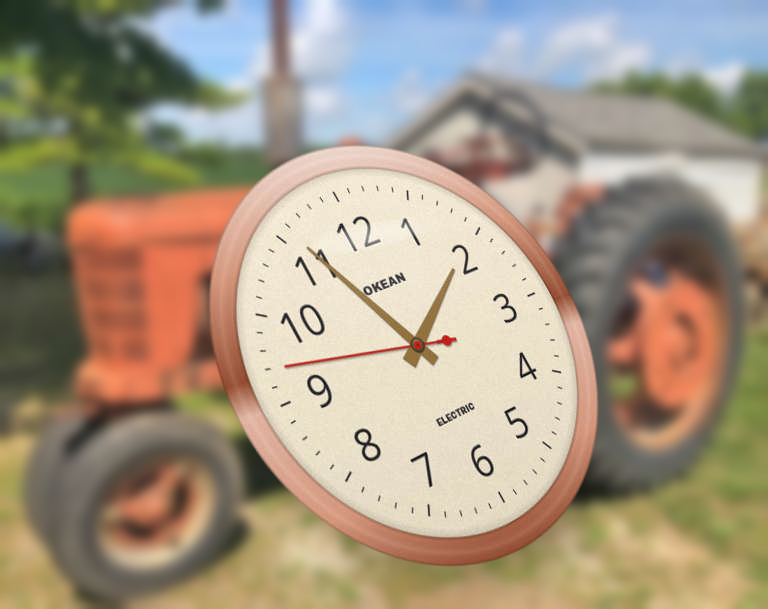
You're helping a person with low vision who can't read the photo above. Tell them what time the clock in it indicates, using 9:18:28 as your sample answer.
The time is 1:55:47
